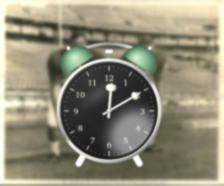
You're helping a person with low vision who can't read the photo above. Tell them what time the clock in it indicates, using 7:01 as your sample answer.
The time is 12:10
